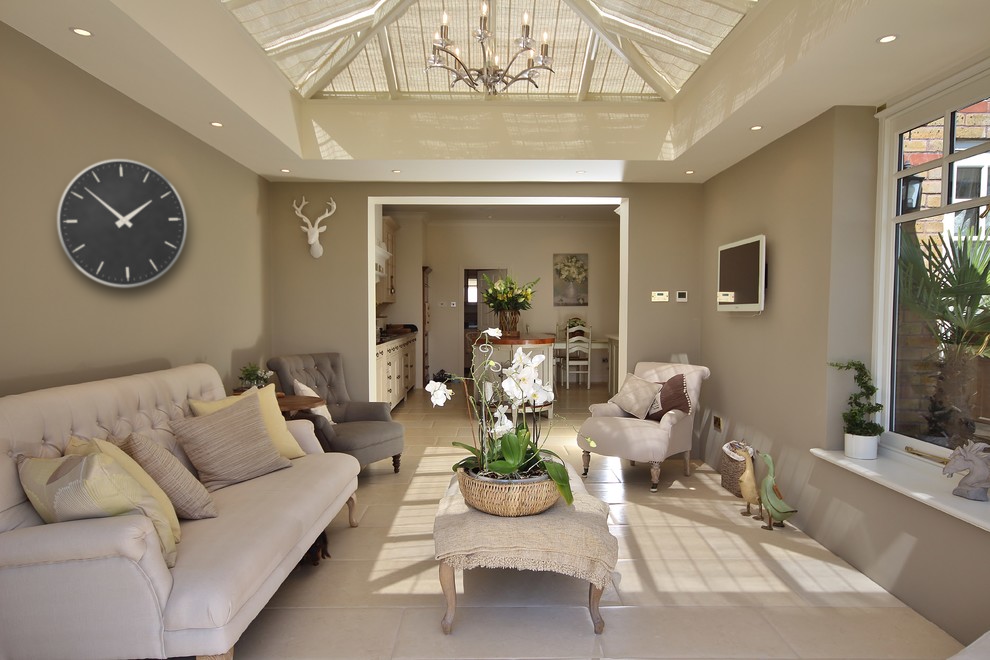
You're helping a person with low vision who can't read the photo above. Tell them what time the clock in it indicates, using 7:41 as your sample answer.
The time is 1:52
